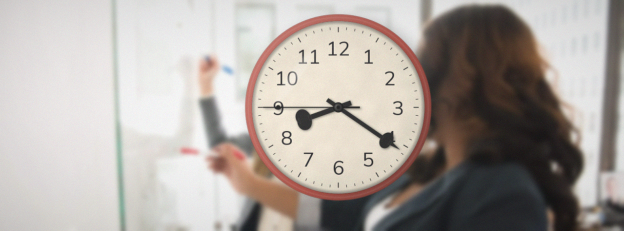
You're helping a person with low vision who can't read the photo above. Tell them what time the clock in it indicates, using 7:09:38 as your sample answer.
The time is 8:20:45
